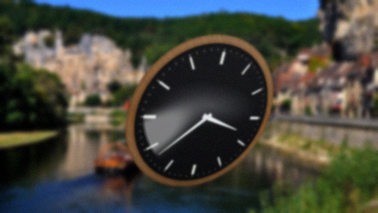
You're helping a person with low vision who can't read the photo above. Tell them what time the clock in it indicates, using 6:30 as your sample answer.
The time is 3:38
